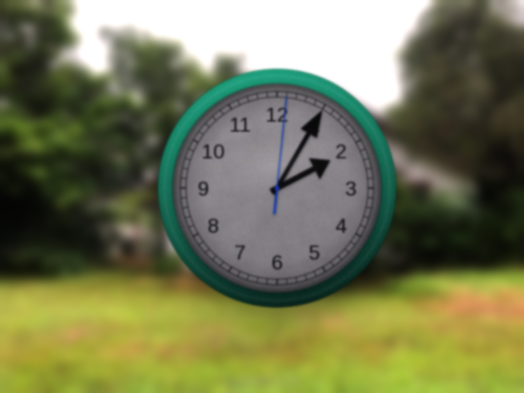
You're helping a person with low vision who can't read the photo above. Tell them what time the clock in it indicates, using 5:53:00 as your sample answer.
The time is 2:05:01
